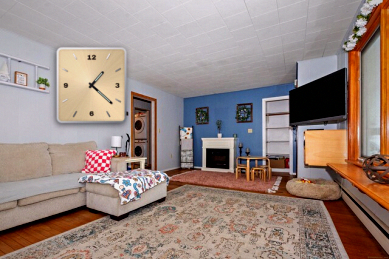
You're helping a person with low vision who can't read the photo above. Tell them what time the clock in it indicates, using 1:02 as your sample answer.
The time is 1:22
